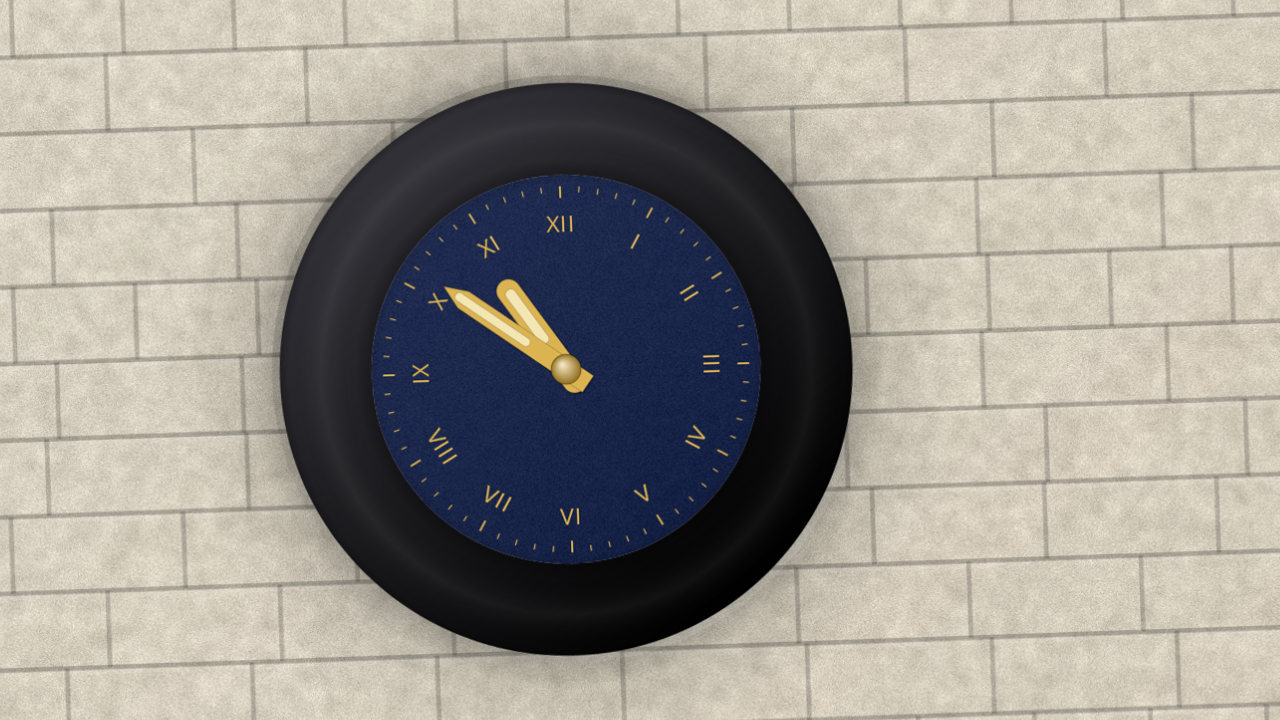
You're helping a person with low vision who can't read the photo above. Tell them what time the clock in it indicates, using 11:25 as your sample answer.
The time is 10:51
